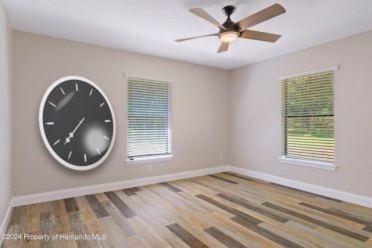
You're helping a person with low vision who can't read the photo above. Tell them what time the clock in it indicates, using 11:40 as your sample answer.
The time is 7:38
